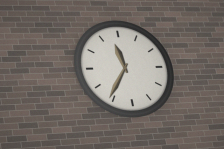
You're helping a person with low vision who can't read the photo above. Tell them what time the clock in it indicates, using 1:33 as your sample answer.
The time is 11:36
